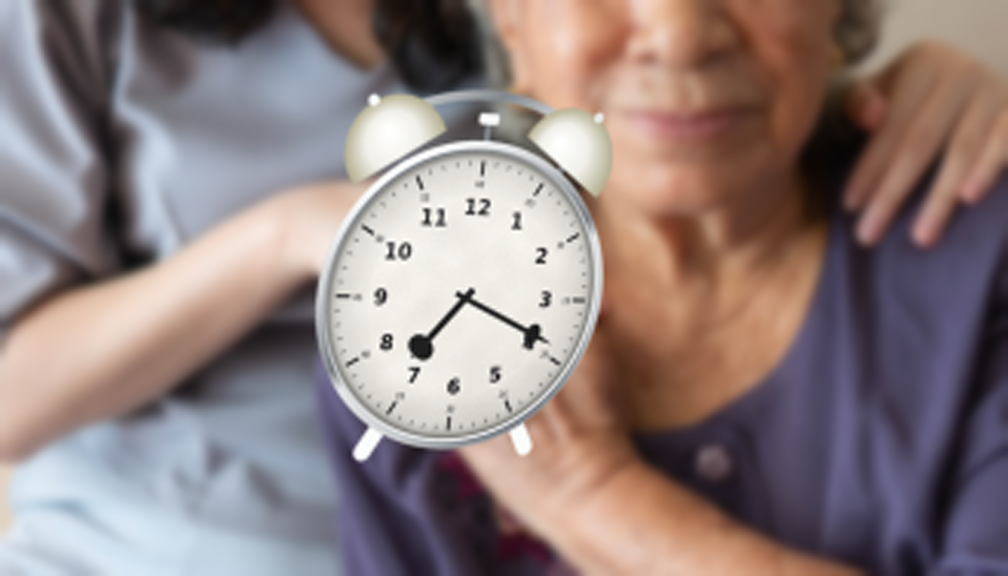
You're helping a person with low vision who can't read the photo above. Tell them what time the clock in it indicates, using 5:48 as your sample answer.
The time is 7:19
